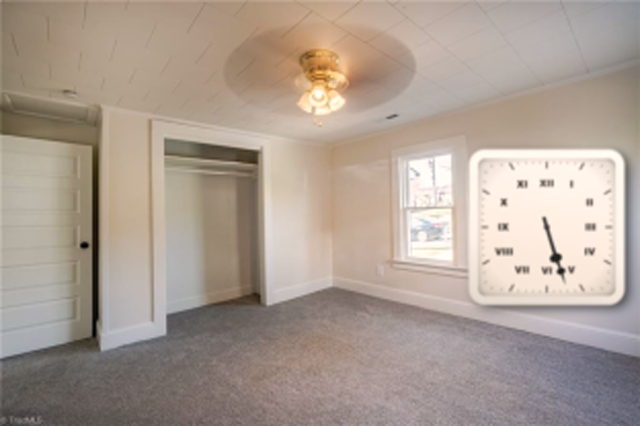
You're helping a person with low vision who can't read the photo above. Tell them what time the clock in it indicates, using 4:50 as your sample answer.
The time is 5:27
